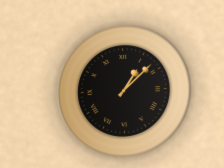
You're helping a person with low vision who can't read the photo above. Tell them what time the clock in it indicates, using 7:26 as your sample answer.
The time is 1:08
